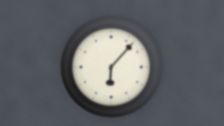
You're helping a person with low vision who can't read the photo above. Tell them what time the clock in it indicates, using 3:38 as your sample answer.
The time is 6:07
